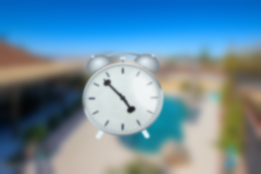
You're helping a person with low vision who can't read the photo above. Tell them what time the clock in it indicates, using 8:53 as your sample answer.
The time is 4:53
